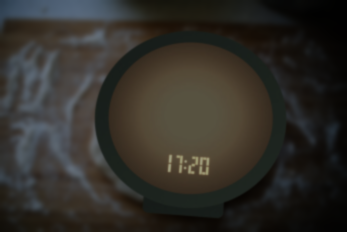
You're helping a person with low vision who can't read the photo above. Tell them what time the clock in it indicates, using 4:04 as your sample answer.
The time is 17:20
